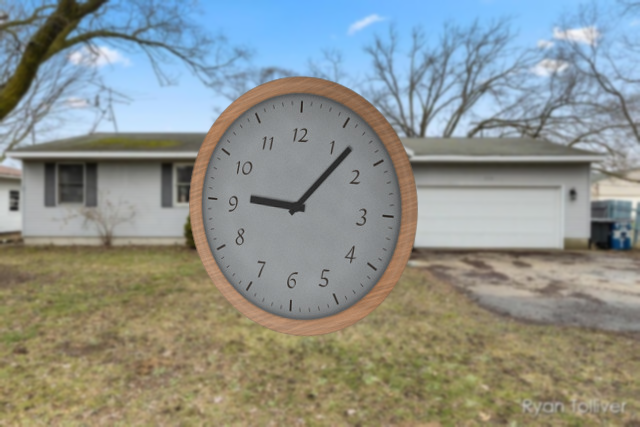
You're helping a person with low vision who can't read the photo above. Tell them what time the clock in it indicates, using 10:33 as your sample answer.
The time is 9:07
